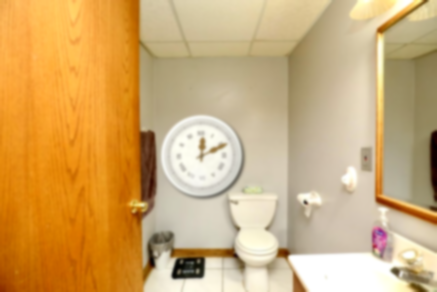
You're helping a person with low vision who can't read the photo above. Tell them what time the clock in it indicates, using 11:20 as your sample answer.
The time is 12:11
